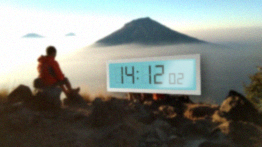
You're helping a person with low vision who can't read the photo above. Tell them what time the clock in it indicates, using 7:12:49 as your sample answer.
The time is 14:12:02
